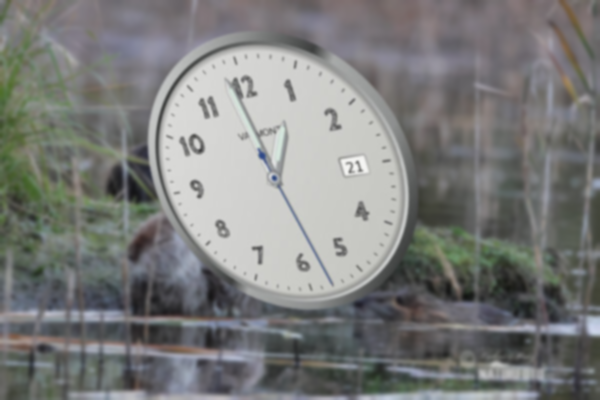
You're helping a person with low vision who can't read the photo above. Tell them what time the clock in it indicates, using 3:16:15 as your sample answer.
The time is 12:58:28
